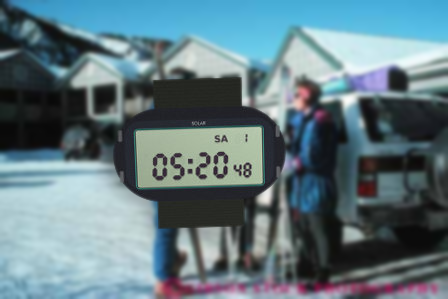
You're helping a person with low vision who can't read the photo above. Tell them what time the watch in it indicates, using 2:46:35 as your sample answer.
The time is 5:20:48
